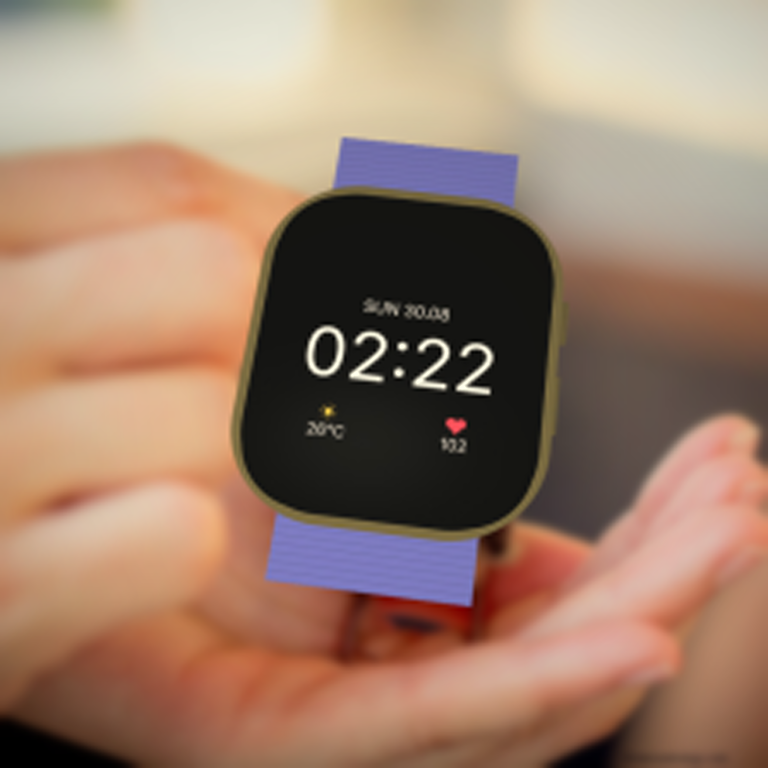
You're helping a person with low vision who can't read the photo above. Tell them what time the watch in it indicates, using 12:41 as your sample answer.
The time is 2:22
